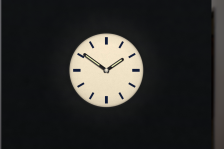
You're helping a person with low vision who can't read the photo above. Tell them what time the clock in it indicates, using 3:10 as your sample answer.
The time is 1:51
